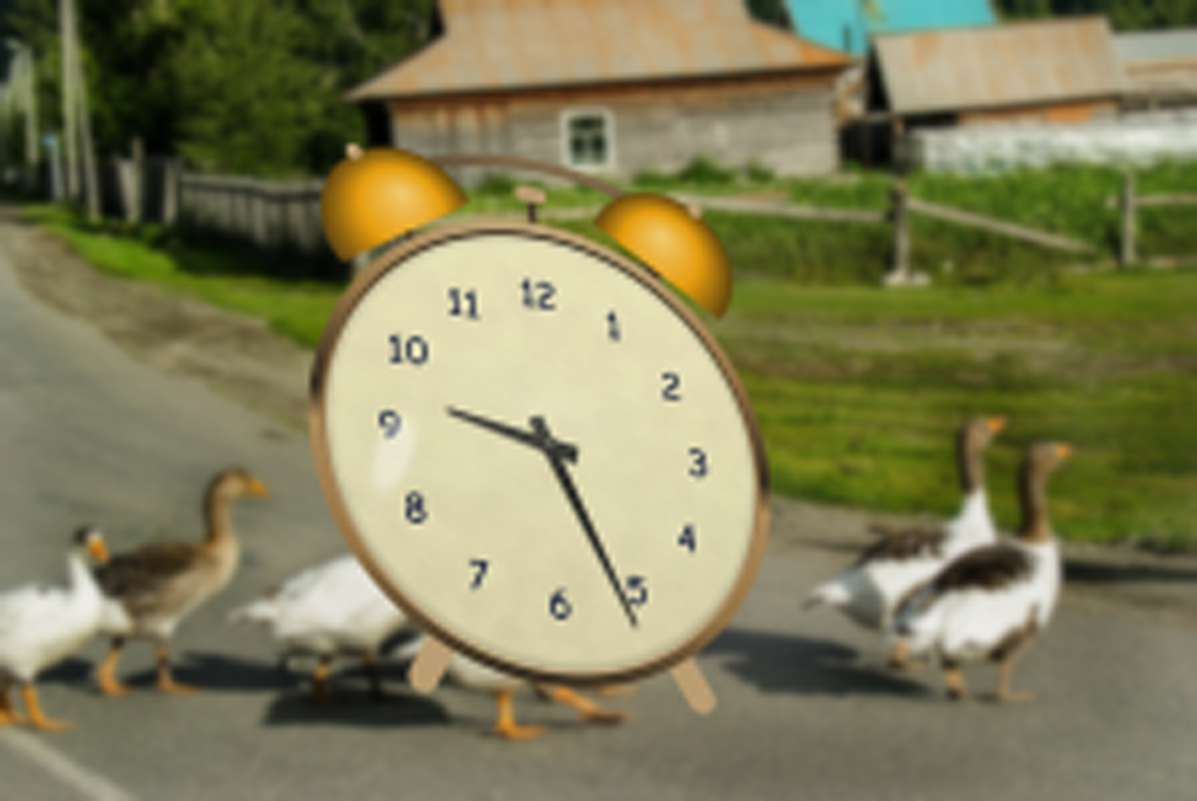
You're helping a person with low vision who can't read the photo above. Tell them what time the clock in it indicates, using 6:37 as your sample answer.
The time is 9:26
